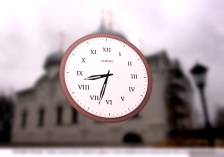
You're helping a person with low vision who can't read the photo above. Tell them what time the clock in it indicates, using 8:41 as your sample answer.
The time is 8:33
